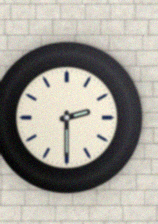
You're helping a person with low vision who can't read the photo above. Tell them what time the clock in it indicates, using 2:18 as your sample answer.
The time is 2:30
